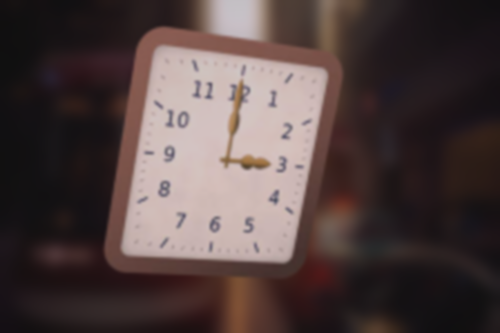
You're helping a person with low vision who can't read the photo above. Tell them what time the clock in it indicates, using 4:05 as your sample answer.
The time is 3:00
